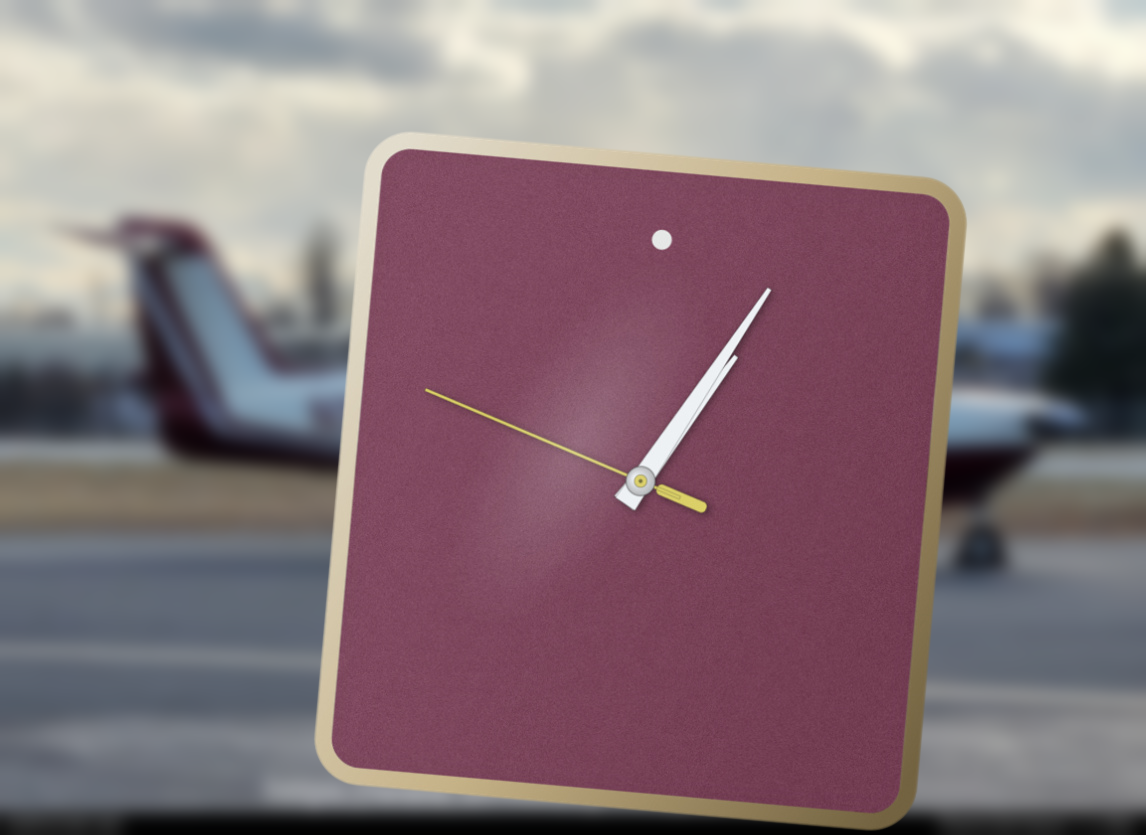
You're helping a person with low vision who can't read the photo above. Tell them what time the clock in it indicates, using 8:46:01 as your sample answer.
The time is 1:04:48
